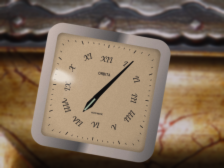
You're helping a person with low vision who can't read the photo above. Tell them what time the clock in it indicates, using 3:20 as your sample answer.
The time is 7:06
